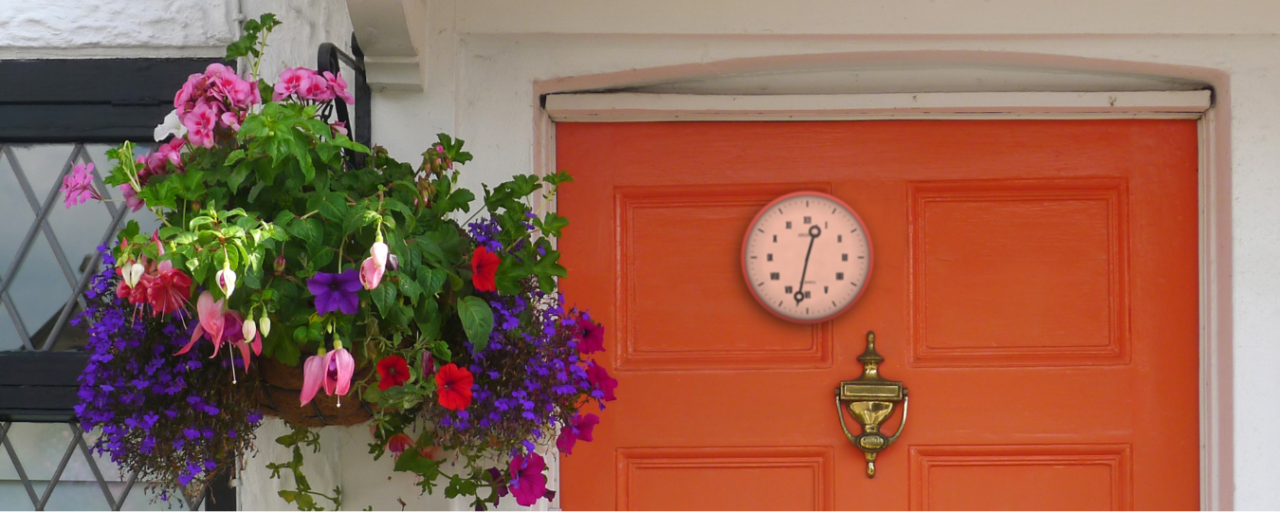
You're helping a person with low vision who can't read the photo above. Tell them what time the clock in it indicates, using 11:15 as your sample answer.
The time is 12:32
